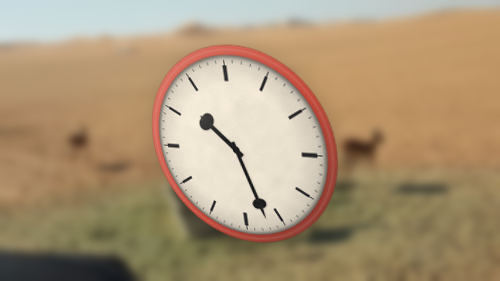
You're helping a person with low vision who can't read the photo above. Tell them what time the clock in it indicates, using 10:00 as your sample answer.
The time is 10:27
